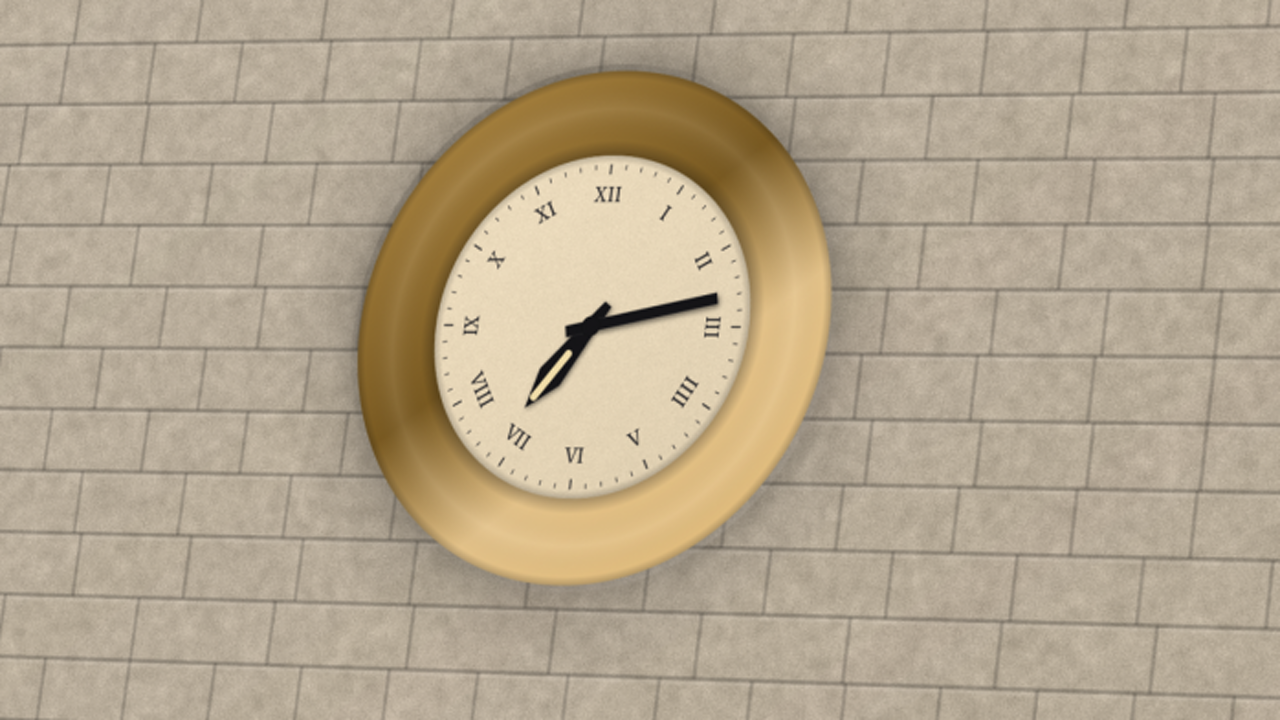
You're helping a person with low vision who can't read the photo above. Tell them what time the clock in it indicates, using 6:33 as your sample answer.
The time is 7:13
